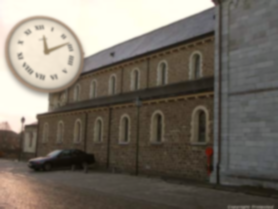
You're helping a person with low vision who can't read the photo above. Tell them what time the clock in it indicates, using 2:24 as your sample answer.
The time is 12:13
